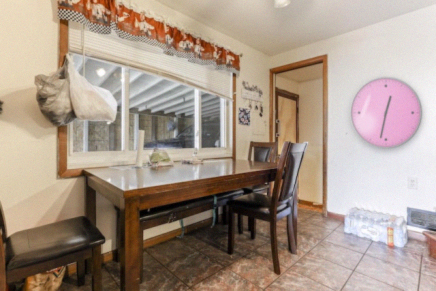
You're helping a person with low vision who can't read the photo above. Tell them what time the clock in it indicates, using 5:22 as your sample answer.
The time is 12:32
